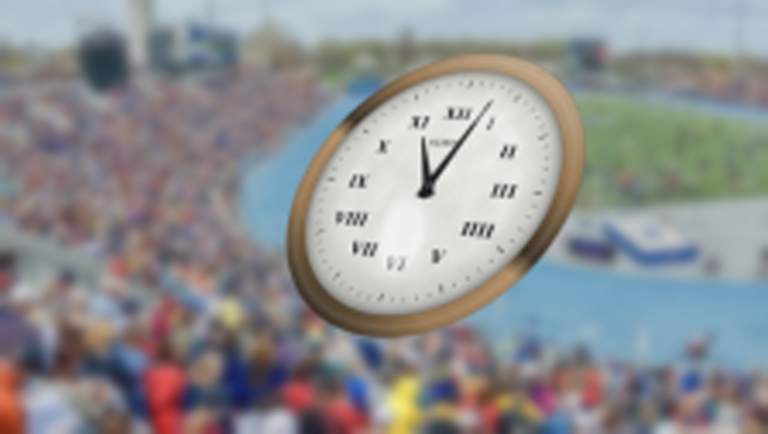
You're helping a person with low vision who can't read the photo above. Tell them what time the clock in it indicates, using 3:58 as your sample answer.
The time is 11:03
